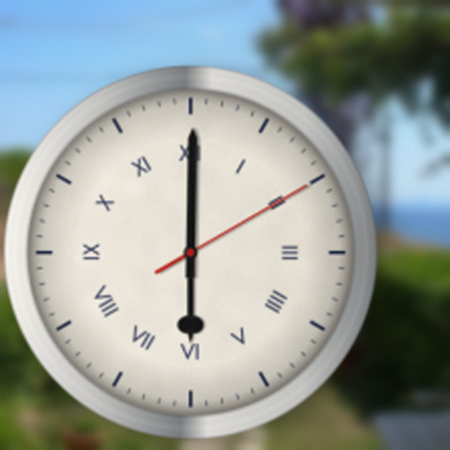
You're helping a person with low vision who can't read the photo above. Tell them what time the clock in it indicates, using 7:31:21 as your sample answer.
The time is 6:00:10
